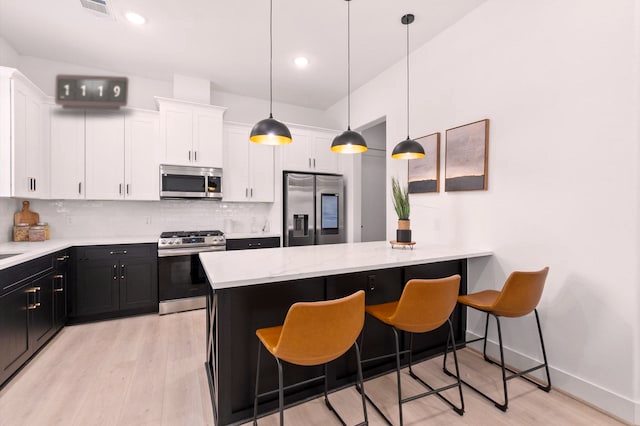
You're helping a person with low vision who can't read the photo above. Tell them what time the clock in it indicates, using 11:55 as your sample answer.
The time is 11:19
